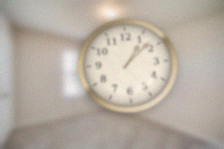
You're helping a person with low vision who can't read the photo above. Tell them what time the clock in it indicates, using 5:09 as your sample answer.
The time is 1:08
